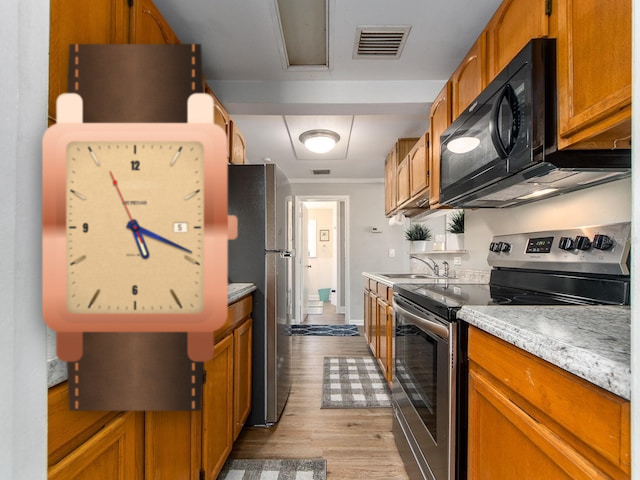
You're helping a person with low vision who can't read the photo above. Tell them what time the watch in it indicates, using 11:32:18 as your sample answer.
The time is 5:18:56
